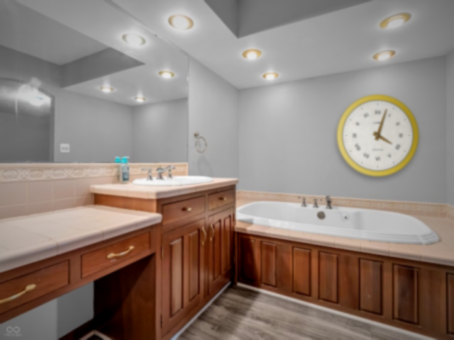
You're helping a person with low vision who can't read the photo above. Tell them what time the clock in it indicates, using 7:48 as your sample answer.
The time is 4:03
